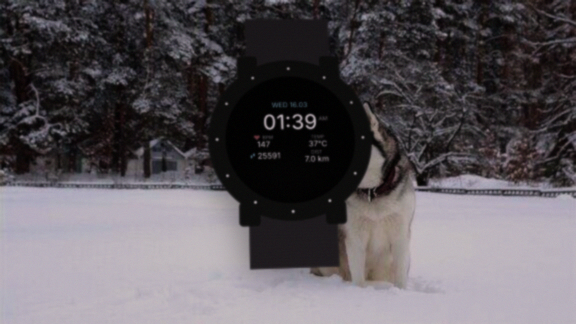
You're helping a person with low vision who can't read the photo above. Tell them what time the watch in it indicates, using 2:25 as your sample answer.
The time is 1:39
